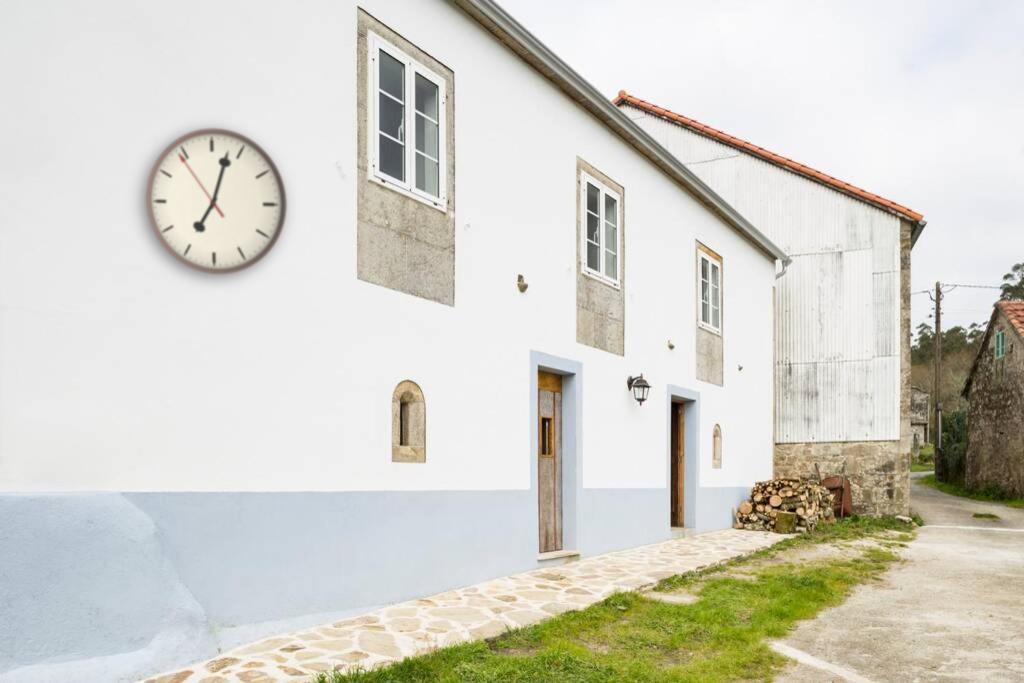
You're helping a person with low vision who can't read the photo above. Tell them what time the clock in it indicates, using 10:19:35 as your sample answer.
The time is 7:02:54
